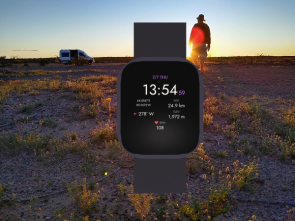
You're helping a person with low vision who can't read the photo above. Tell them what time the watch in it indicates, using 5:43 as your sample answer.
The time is 13:54
